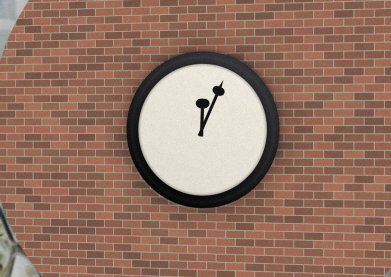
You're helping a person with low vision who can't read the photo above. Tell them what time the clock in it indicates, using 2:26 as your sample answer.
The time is 12:04
